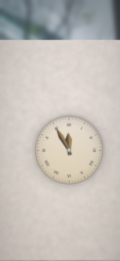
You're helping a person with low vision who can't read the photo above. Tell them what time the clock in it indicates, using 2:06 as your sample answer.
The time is 11:55
